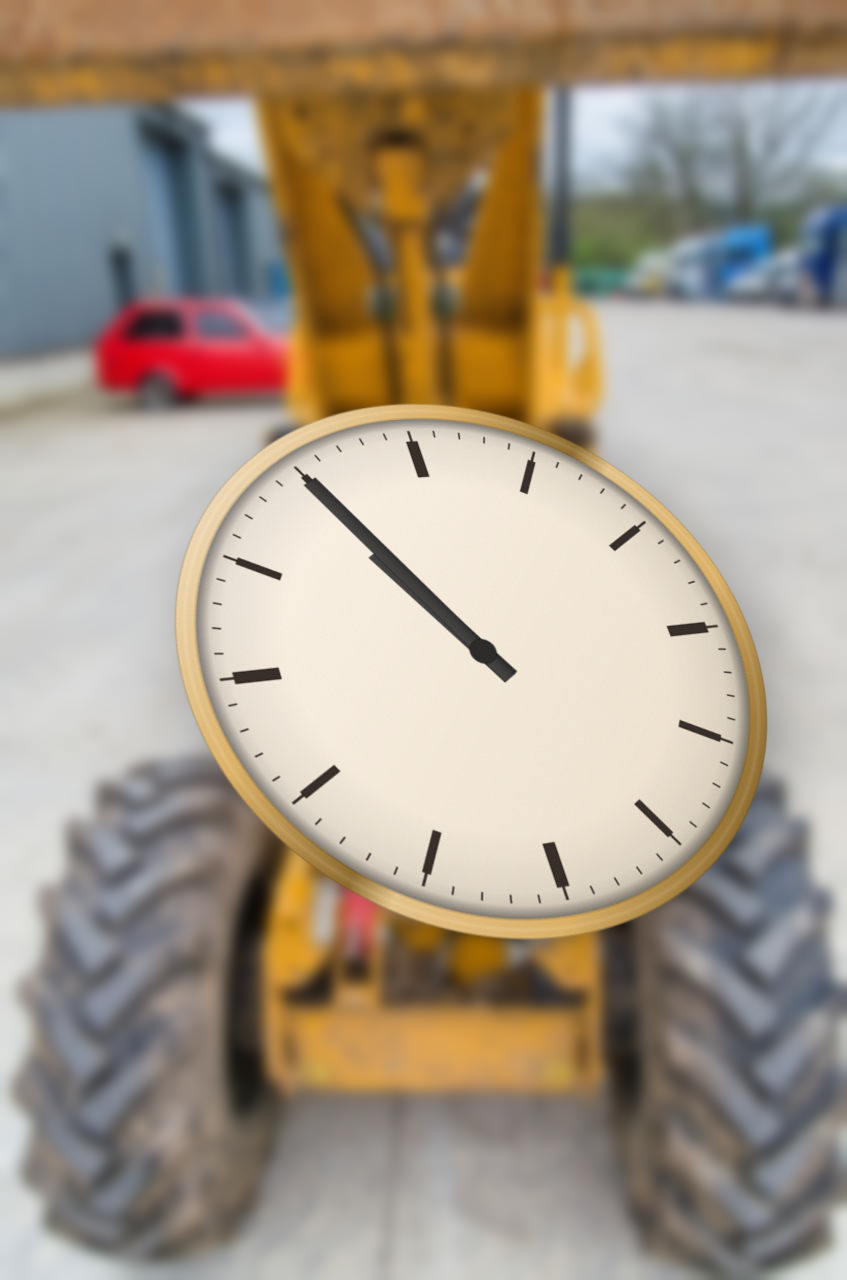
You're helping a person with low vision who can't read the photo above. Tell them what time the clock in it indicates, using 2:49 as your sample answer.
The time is 10:55
